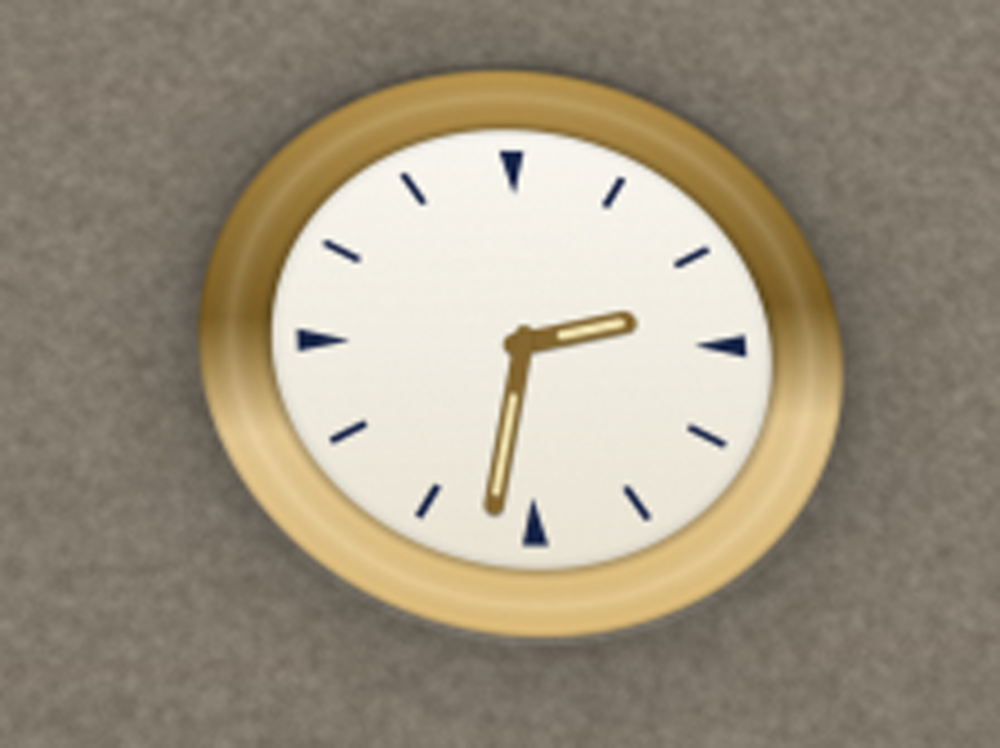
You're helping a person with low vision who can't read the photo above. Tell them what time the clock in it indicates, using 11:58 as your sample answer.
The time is 2:32
